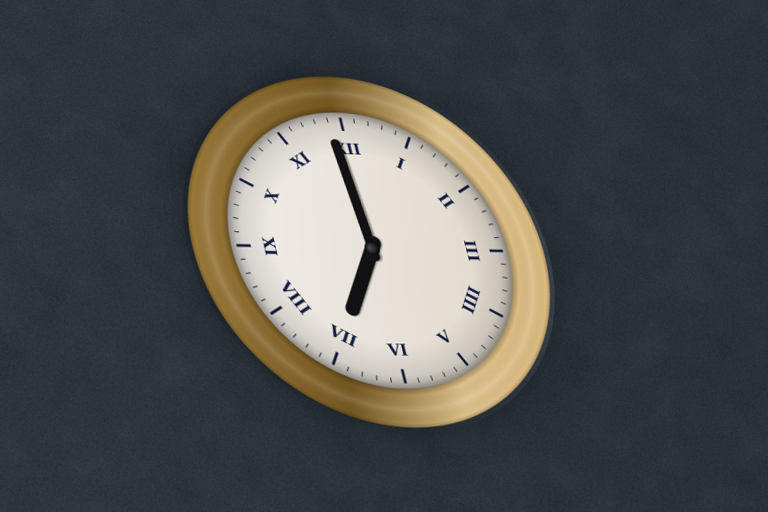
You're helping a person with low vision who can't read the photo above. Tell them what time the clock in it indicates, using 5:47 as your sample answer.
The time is 6:59
